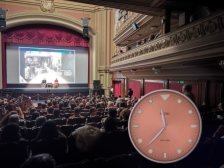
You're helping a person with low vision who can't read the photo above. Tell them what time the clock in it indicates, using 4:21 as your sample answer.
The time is 11:37
